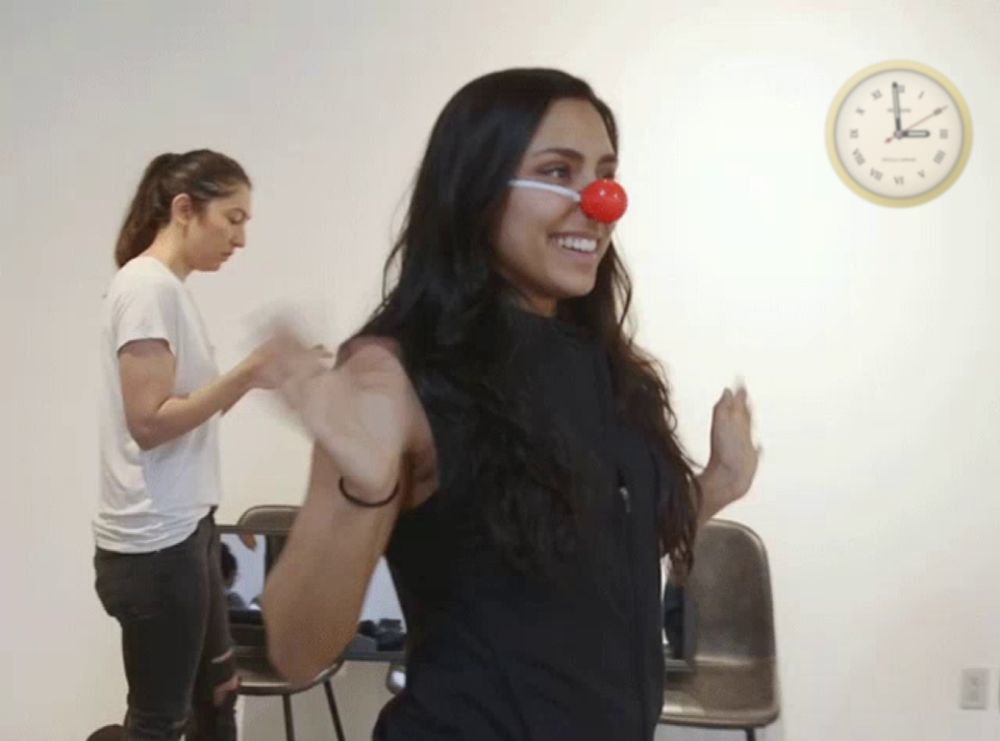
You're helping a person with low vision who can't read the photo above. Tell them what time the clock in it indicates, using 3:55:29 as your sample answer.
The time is 2:59:10
